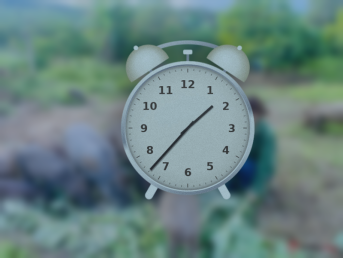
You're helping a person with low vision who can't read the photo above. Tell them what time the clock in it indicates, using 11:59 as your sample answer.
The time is 1:37
